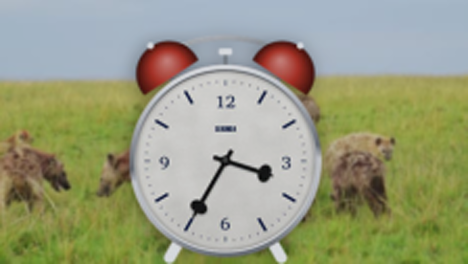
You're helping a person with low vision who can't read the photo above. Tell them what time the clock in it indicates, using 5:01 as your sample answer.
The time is 3:35
